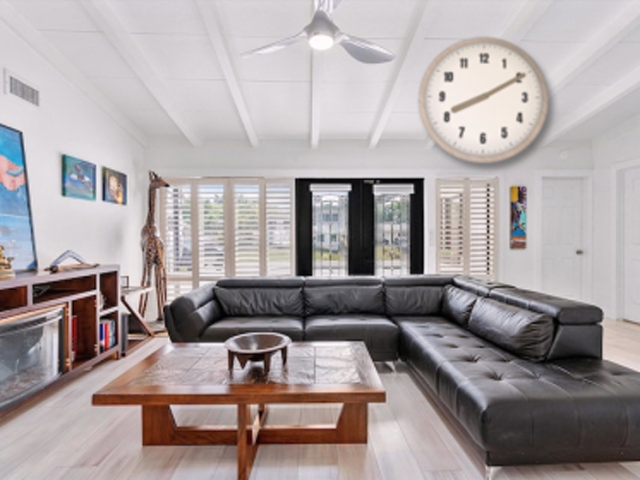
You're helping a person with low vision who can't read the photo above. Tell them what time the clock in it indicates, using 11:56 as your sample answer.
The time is 8:10
